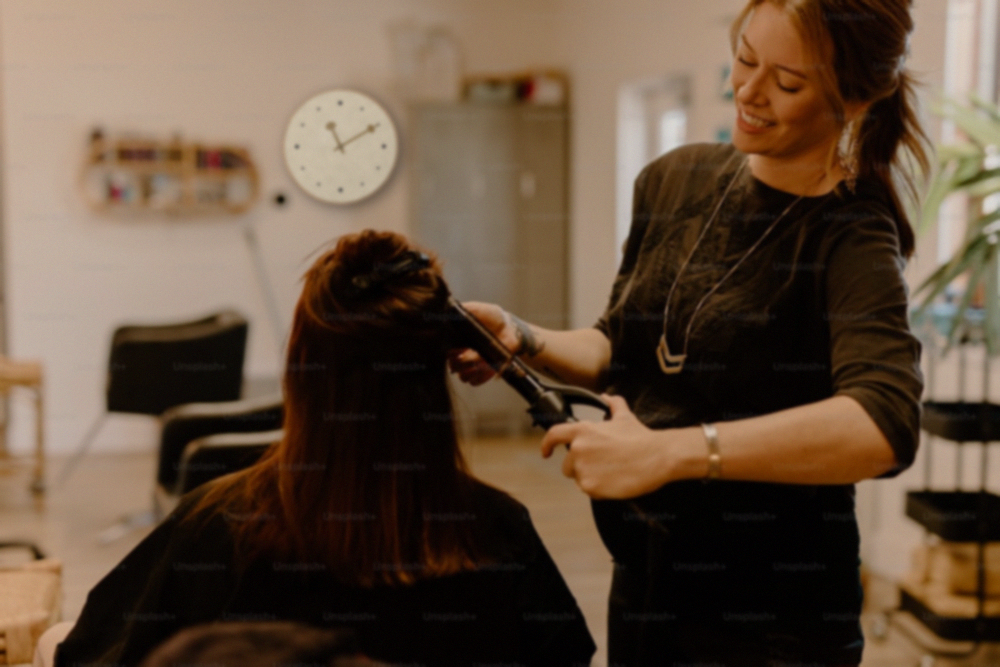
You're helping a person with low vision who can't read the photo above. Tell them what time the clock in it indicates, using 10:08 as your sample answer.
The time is 11:10
